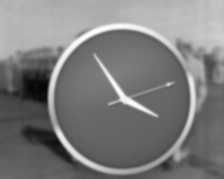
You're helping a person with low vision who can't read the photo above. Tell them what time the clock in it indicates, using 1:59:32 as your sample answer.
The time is 3:54:12
